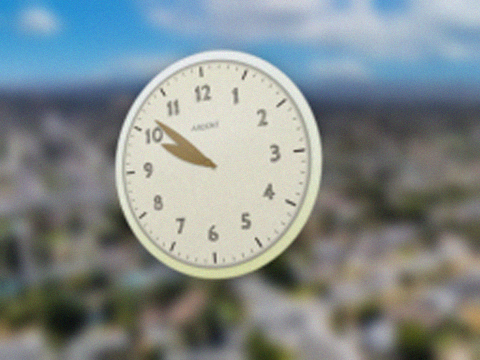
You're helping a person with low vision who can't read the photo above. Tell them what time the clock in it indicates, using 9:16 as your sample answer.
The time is 9:52
